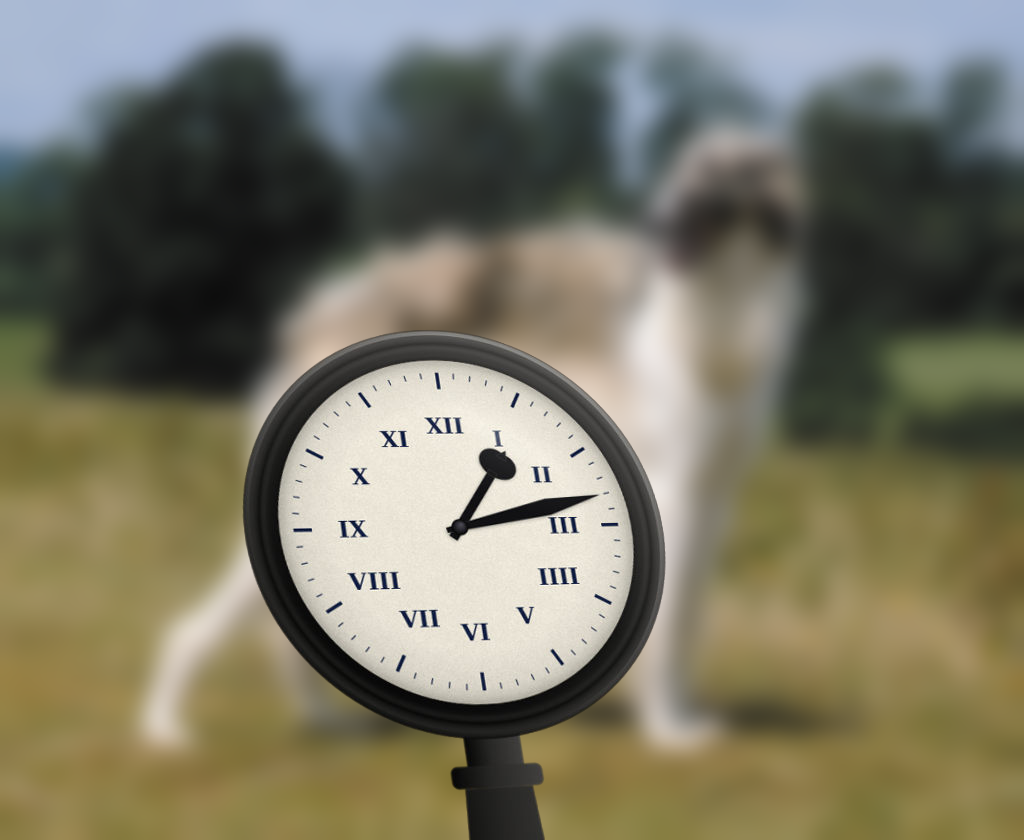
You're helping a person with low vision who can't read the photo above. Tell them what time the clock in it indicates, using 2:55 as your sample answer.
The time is 1:13
